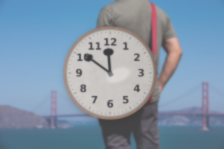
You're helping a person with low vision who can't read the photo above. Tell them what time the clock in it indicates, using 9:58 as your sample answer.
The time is 11:51
